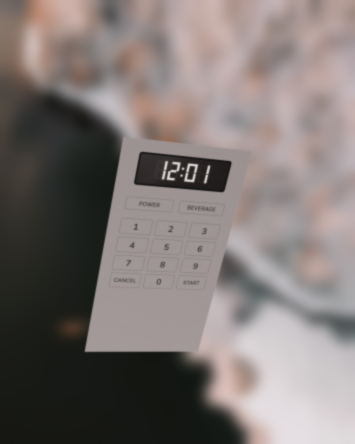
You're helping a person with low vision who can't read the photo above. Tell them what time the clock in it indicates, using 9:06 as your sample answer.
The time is 12:01
